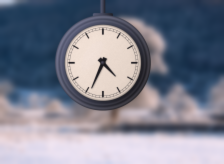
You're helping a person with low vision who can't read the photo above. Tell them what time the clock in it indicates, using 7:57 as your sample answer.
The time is 4:34
